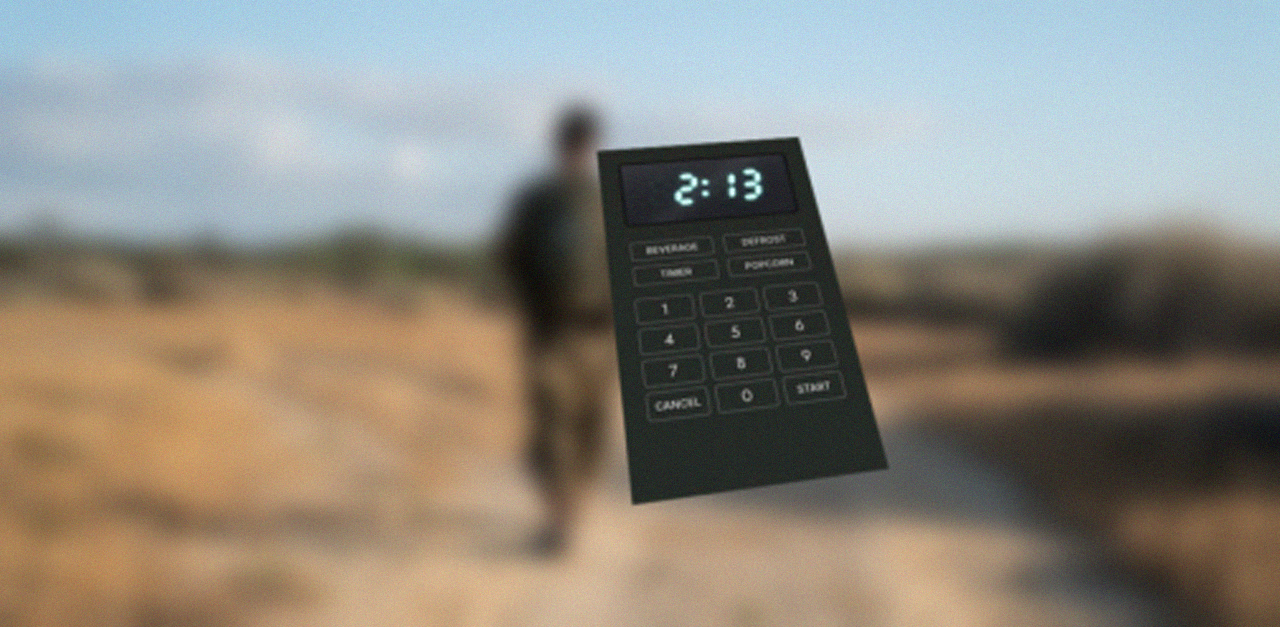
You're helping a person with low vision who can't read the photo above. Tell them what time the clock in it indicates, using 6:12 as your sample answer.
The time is 2:13
